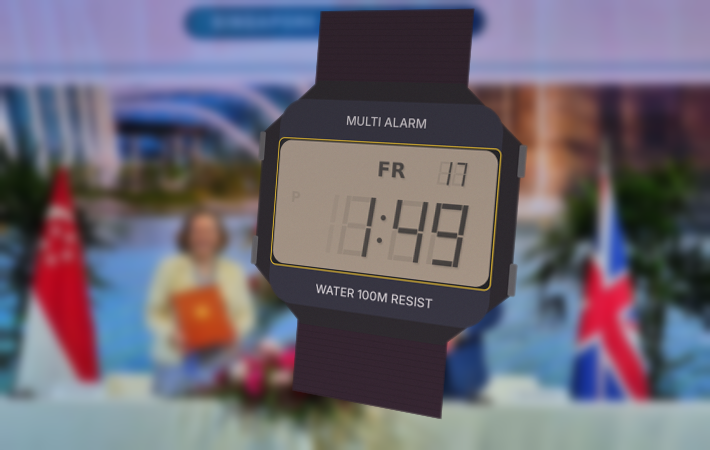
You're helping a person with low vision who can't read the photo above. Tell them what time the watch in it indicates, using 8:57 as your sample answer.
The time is 1:49
